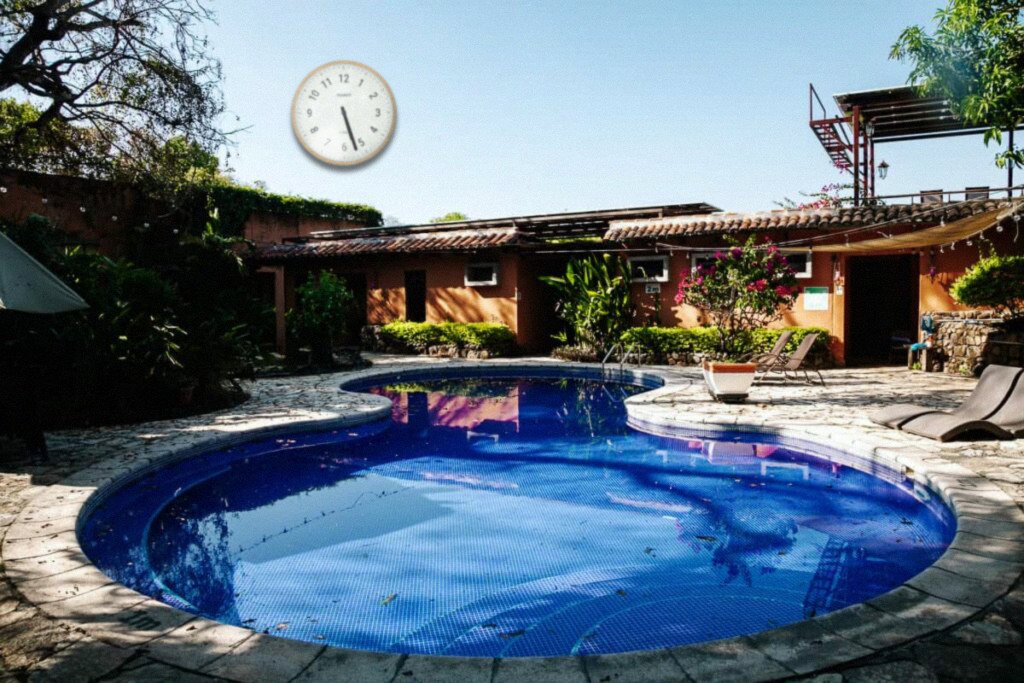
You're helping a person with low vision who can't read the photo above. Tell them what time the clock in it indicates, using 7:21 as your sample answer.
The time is 5:27
